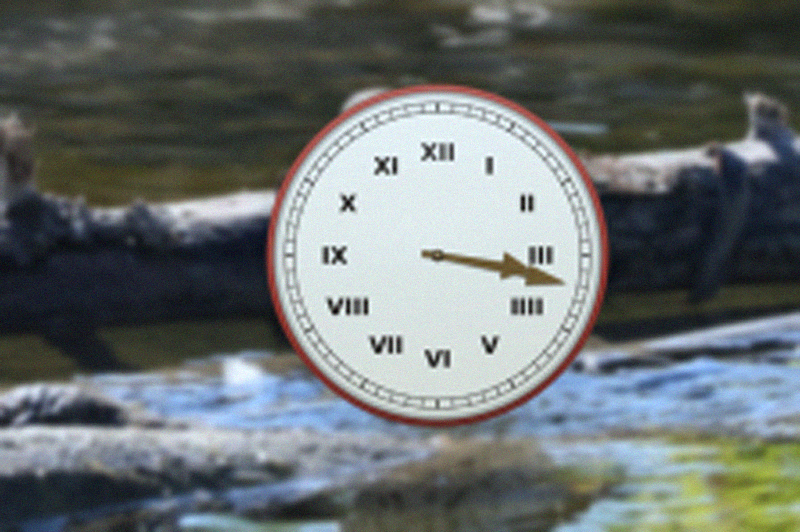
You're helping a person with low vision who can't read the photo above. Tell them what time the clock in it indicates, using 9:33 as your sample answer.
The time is 3:17
